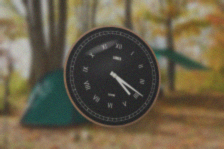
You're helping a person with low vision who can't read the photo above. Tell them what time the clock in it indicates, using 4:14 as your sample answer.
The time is 4:19
